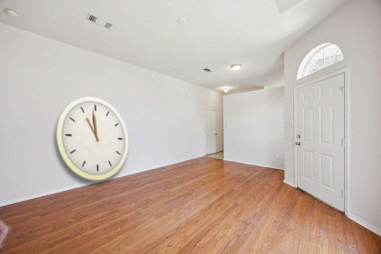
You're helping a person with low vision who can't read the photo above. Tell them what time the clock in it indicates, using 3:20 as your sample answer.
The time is 10:59
